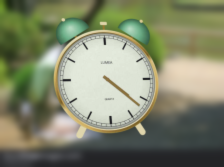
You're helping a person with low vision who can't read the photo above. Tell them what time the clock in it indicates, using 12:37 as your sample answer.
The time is 4:22
